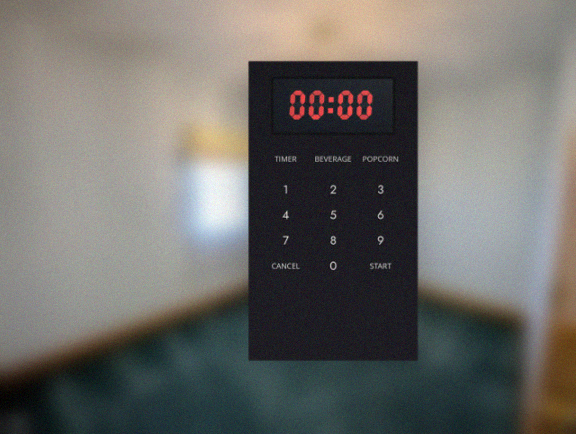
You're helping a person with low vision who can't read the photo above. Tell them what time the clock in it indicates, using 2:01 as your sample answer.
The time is 0:00
